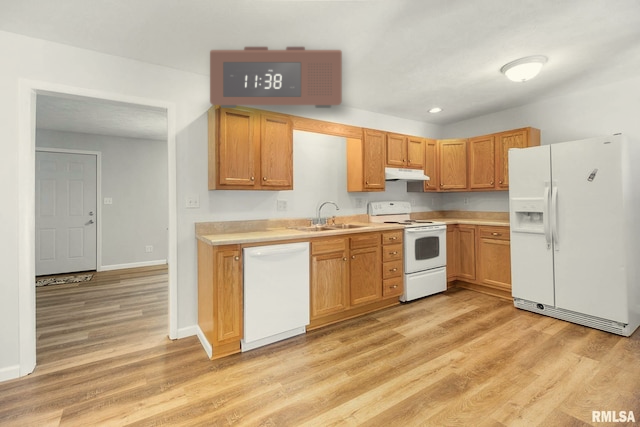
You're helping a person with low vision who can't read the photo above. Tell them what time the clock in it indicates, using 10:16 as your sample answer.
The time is 11:38
